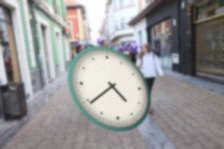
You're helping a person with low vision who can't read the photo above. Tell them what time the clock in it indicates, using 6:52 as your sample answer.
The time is 4:39
